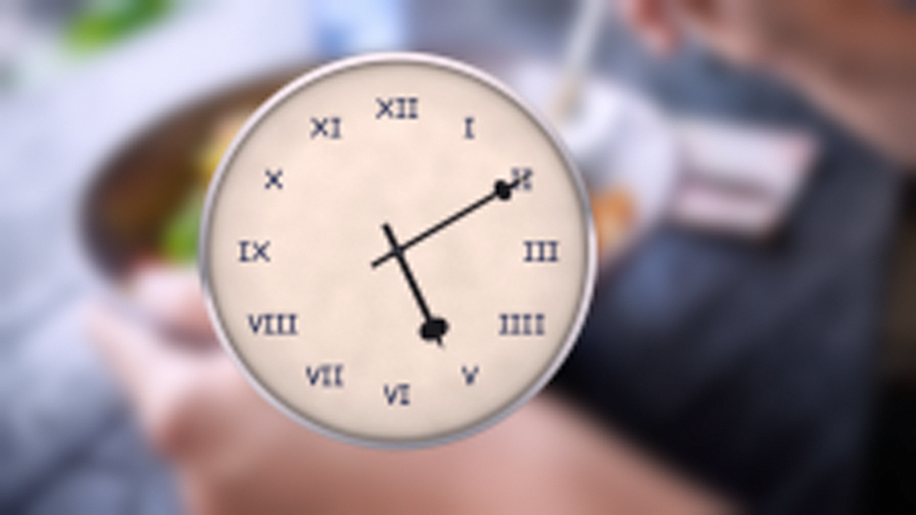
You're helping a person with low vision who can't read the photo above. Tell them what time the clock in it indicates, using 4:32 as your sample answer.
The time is 5:10
